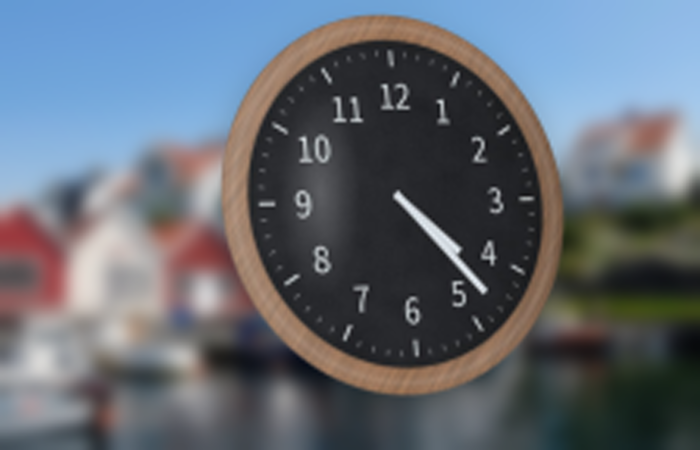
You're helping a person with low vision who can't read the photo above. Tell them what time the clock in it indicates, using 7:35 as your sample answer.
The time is 4:23
